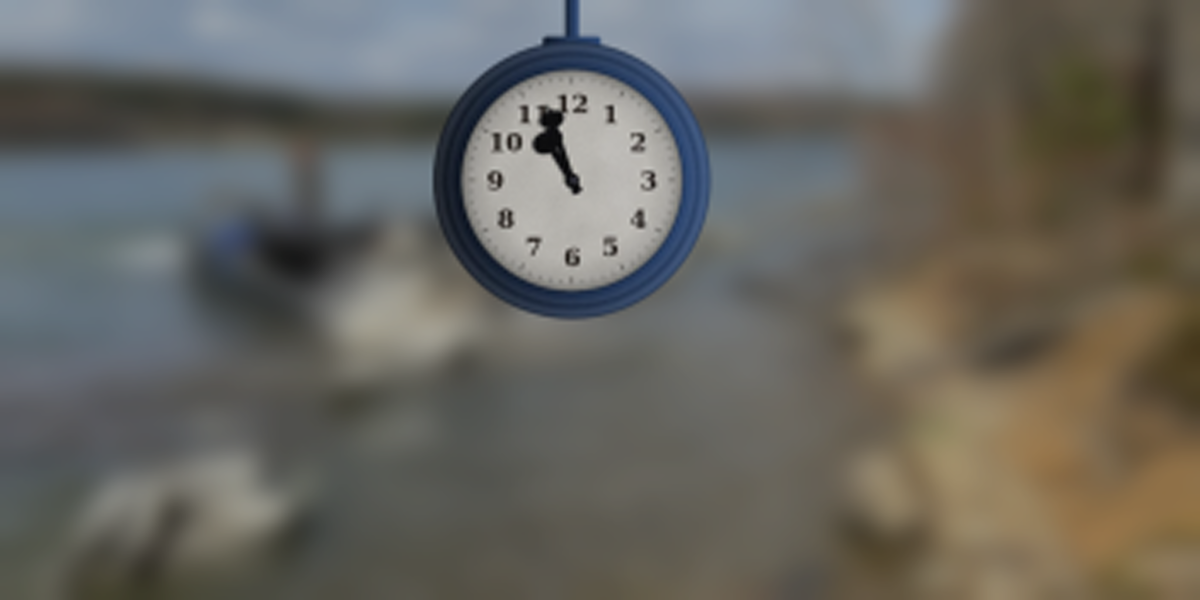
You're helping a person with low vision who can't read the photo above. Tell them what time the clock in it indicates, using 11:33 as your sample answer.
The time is 10:57
